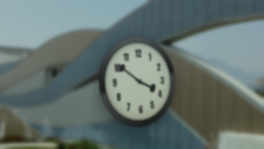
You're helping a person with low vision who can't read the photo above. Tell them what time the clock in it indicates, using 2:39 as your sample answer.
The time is 3:51
